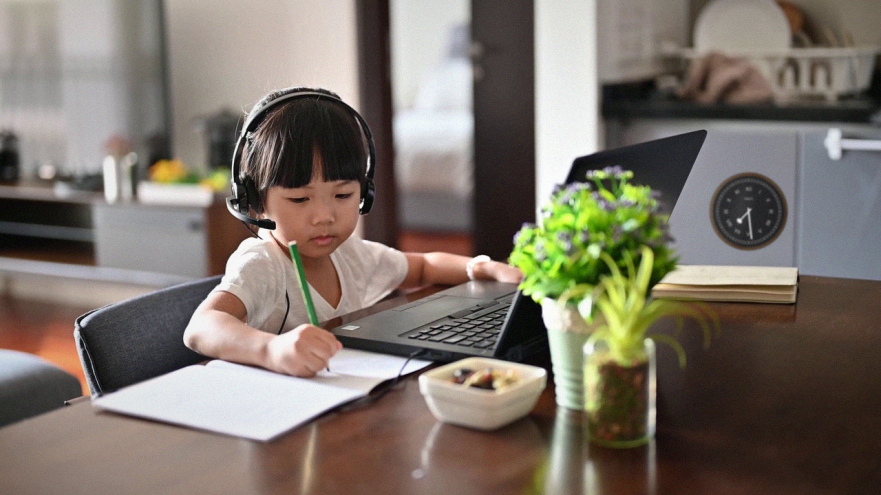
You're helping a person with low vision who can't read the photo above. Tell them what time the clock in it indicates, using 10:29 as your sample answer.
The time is 7:29
